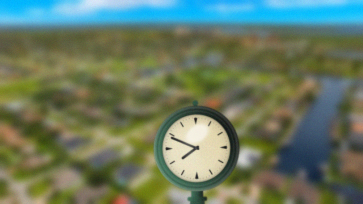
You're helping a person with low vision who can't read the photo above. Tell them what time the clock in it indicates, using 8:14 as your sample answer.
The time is 7:49
